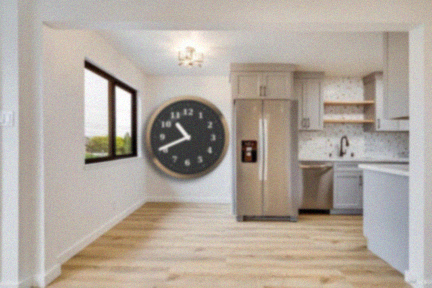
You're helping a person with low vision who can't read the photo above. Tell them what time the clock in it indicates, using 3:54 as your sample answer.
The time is 10:41
